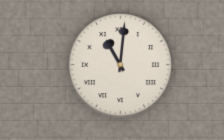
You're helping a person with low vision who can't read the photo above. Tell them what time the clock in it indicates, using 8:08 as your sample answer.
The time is 11:01
